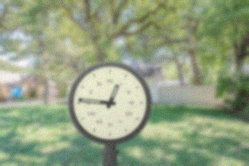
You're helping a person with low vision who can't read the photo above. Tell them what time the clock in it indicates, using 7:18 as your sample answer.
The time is 12:46
